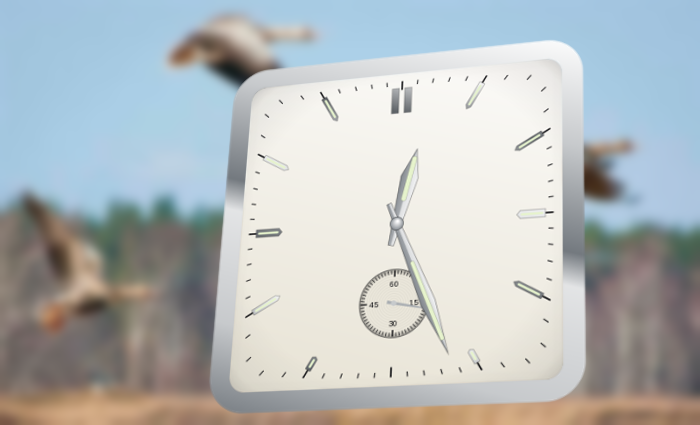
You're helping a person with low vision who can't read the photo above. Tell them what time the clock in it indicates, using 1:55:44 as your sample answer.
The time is 12:26:17
